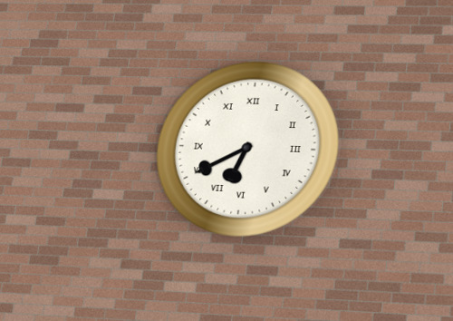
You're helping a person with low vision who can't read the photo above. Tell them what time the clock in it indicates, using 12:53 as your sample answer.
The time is 6:40
